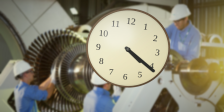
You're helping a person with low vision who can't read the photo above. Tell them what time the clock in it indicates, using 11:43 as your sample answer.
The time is 4:21
